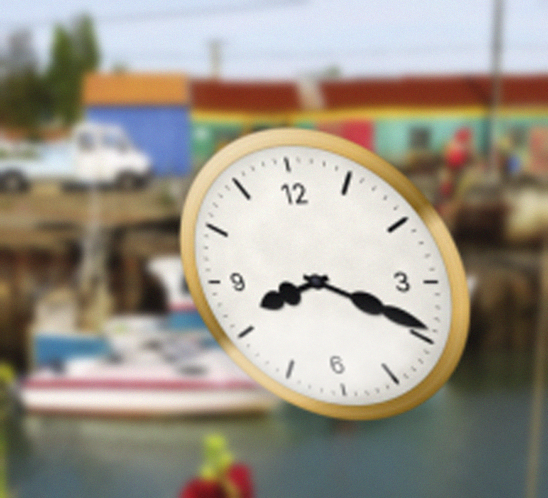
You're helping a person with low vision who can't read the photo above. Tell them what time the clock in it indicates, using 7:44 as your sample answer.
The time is 8:19
